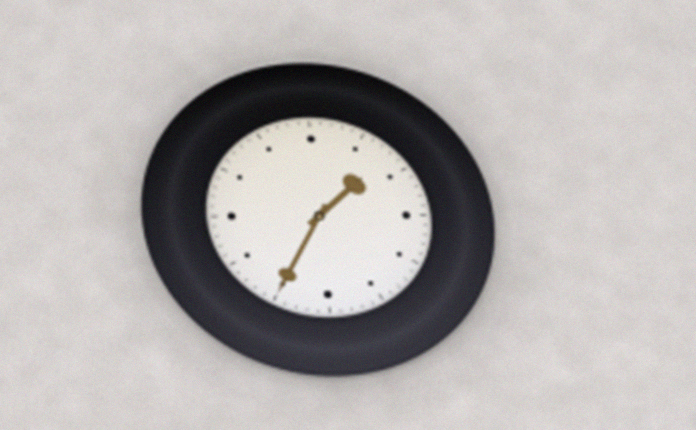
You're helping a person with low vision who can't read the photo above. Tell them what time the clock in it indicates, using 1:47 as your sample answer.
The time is 1:35
